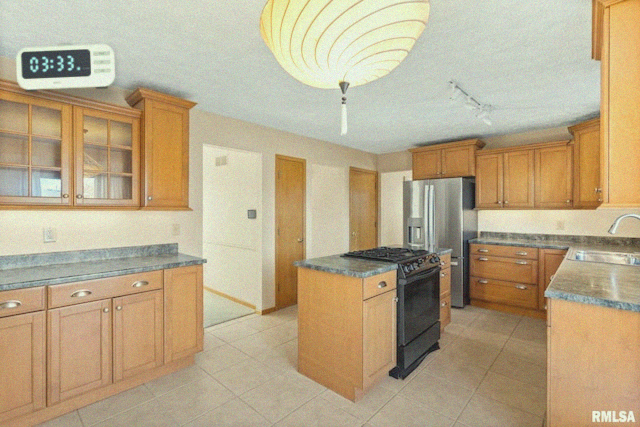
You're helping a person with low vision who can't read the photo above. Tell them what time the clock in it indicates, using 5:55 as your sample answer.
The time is 3:33
